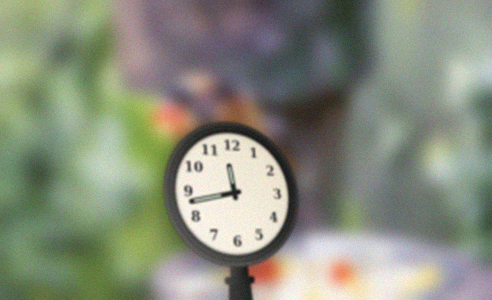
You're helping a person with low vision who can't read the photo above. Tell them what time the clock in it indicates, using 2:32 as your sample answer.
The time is 11:43
